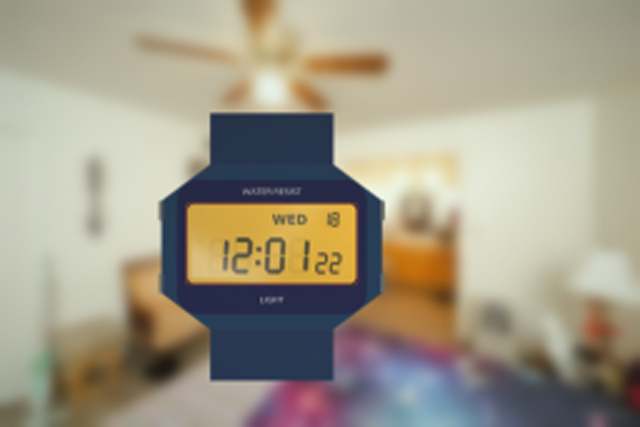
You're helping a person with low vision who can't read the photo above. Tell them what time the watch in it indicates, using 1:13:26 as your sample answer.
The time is 12:01:22
